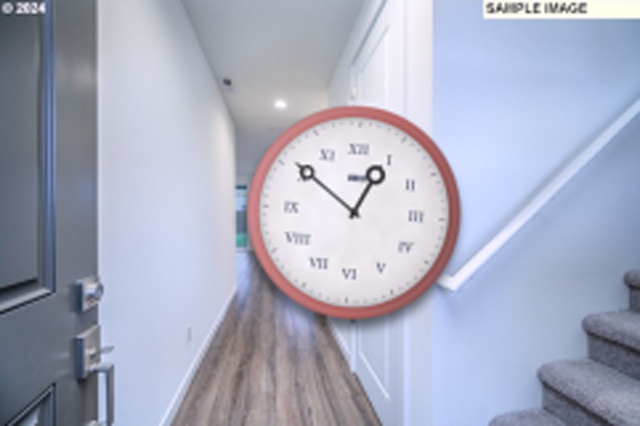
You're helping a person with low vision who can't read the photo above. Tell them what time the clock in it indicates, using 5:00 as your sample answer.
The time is 12:51
